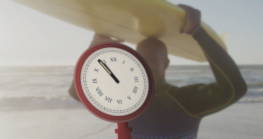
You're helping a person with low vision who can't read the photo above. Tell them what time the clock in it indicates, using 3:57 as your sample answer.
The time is 10:54
